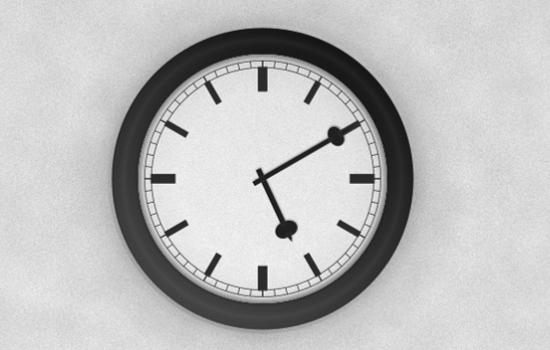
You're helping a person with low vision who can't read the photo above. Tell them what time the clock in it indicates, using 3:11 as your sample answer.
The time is 5:10
